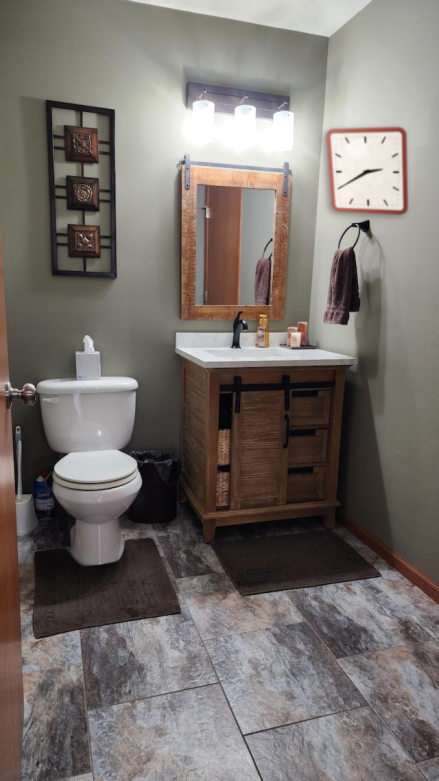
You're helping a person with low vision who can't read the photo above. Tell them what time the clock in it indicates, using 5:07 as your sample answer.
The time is 2:40
